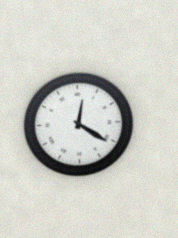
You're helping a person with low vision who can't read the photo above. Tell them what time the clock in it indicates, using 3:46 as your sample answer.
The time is 12:21
